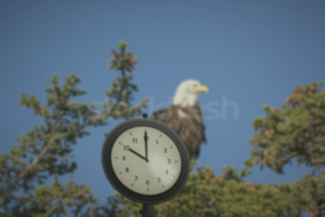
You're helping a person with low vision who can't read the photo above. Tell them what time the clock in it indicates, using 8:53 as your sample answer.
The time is 10:00
